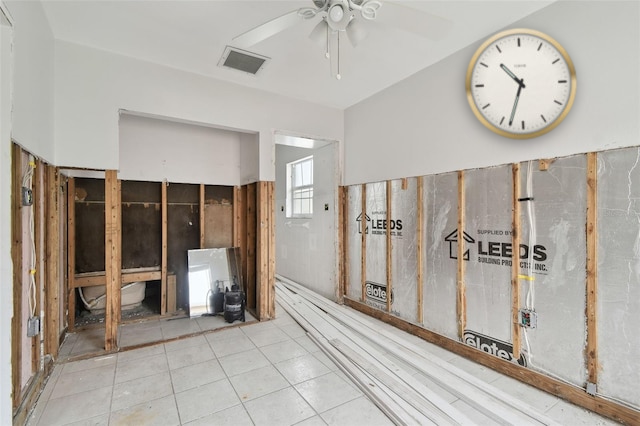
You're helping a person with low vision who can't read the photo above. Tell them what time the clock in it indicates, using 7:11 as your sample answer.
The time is 10:33
